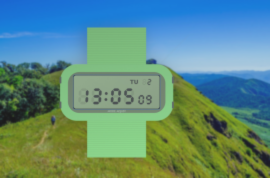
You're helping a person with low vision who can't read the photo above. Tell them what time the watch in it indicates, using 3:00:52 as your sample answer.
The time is 13:05:09
